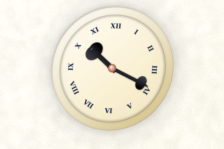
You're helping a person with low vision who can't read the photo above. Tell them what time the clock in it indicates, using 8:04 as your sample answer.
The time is 10:19
